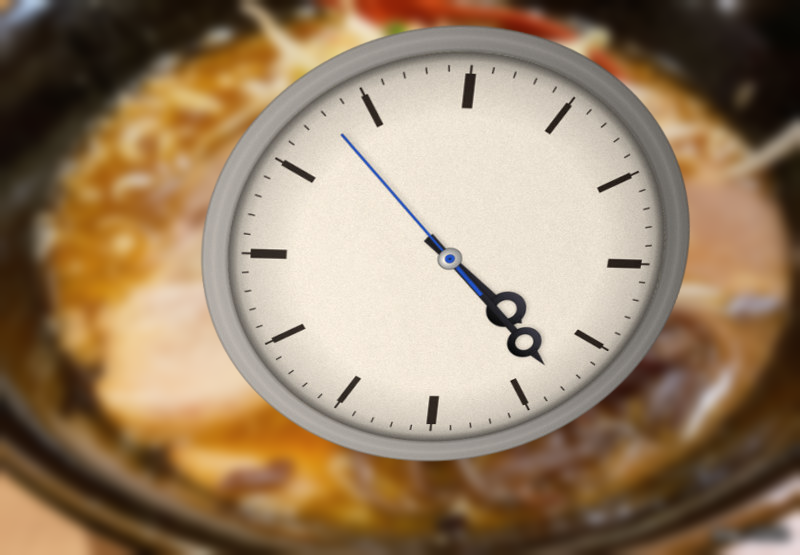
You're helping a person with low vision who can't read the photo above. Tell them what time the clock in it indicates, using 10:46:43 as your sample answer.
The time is 4:22:53
